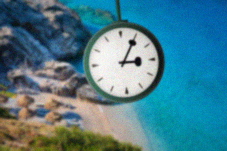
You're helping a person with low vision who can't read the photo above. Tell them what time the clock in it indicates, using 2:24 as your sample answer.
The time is 3:05
